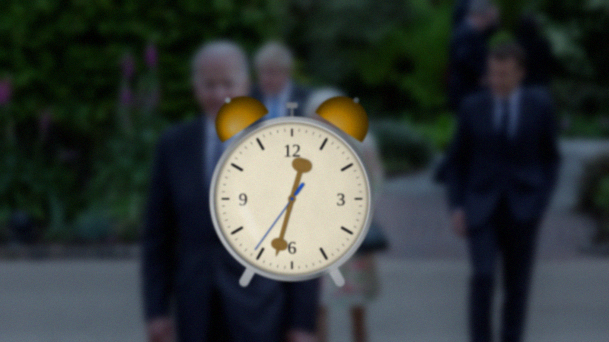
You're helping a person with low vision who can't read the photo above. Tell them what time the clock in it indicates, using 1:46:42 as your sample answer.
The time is 12:32:36
